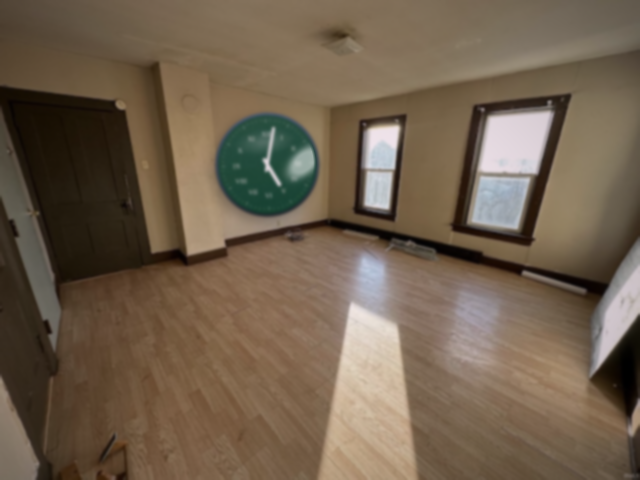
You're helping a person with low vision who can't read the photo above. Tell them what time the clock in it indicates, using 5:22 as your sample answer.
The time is 5:02
